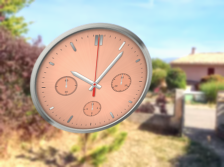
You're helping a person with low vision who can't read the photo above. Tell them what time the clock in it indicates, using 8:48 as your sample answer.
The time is 10:06
